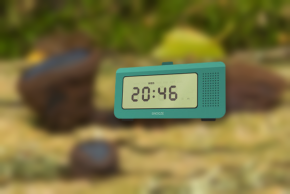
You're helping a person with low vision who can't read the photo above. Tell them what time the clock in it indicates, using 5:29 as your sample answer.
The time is 20:46
